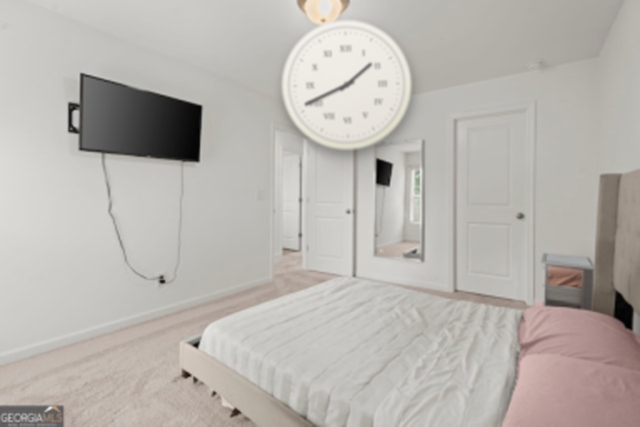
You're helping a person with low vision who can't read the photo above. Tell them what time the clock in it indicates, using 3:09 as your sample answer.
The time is 1:41
